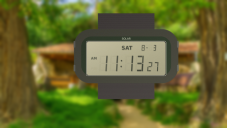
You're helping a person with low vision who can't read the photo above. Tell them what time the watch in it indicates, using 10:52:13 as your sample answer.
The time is 11:13:27
